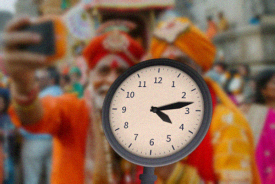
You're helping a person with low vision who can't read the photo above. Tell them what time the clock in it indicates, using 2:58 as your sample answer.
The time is 4:13
